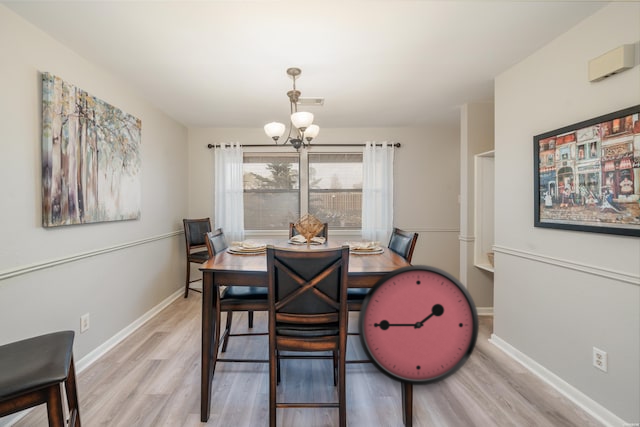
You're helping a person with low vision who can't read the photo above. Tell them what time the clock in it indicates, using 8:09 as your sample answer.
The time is 1:45
